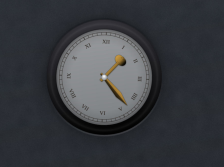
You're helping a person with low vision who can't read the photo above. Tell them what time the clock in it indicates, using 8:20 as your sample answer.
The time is 1:23
